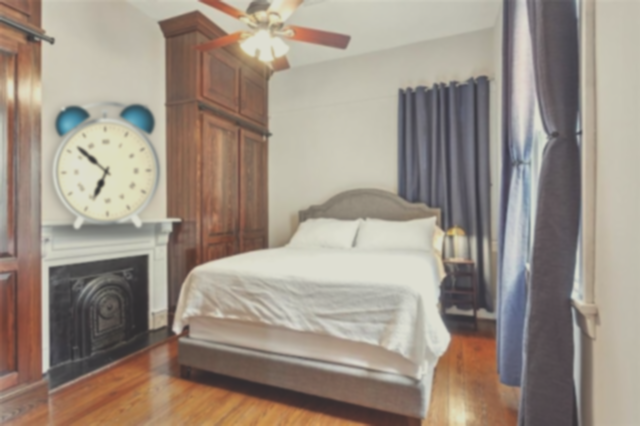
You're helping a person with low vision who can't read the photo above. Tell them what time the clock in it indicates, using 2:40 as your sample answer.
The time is 6:52
